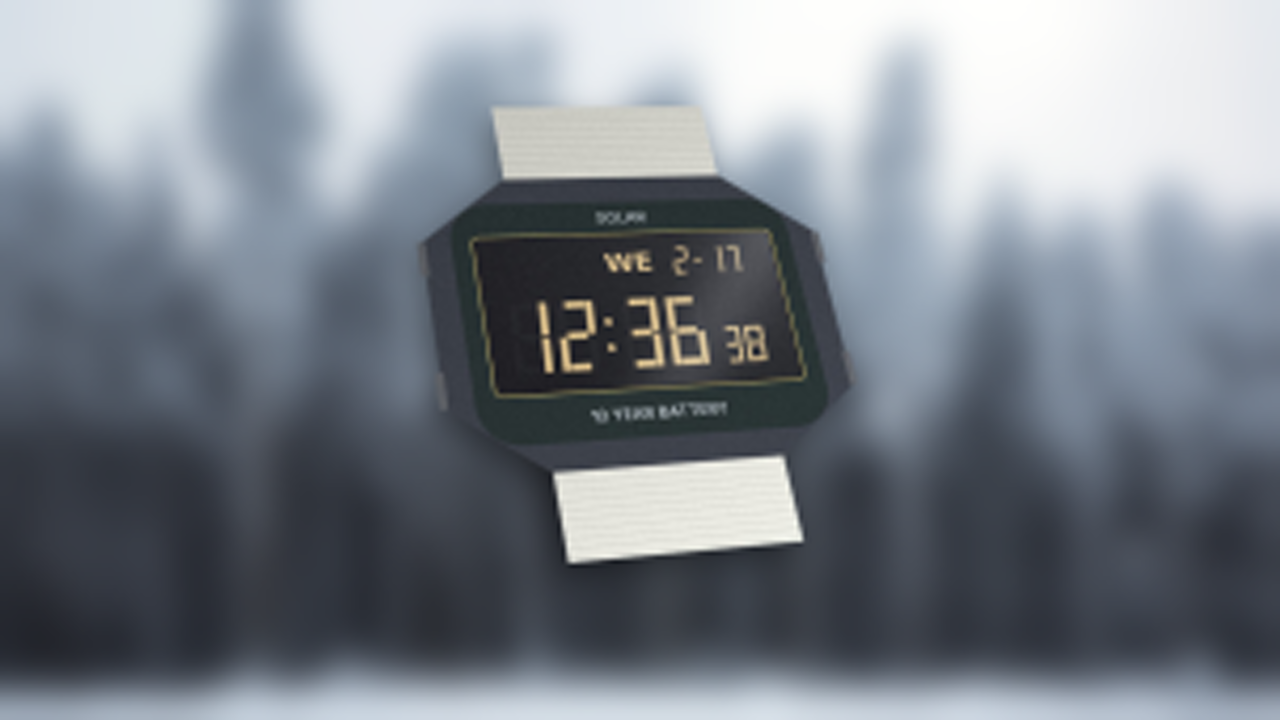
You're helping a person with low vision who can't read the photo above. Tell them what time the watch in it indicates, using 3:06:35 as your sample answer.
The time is 12:36:38
